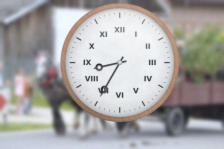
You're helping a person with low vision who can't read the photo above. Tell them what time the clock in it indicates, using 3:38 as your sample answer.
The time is 8:35
